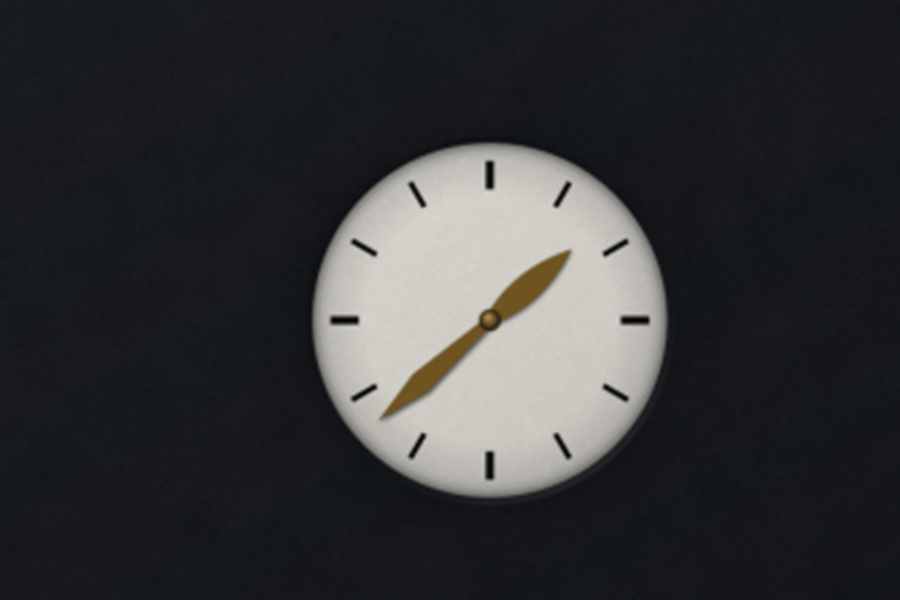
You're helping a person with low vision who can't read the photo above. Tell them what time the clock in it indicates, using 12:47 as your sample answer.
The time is 1:38
